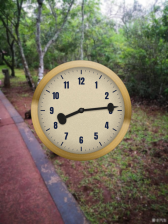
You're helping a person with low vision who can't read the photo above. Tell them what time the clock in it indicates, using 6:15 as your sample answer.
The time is 8:14
